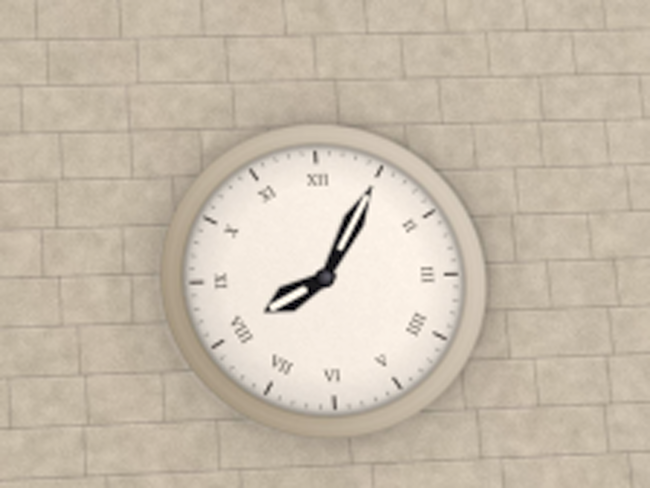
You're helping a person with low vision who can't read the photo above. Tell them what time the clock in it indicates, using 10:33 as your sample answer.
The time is 8:05
